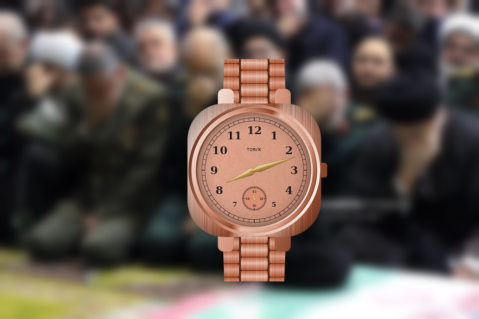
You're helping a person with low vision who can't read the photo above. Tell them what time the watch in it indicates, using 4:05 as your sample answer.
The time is 8:12
